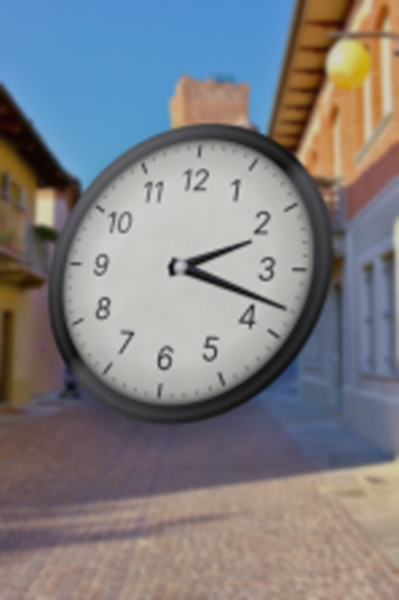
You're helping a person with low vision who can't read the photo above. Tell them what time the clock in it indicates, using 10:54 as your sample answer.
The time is 2:18
